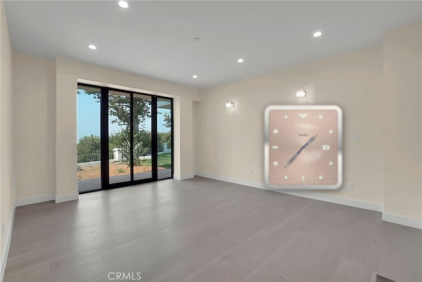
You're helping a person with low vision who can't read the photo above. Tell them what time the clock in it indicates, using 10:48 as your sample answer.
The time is 1:37
